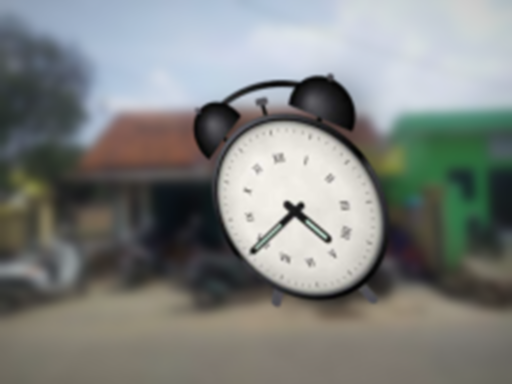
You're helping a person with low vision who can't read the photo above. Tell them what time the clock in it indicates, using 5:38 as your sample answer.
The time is 4:40
